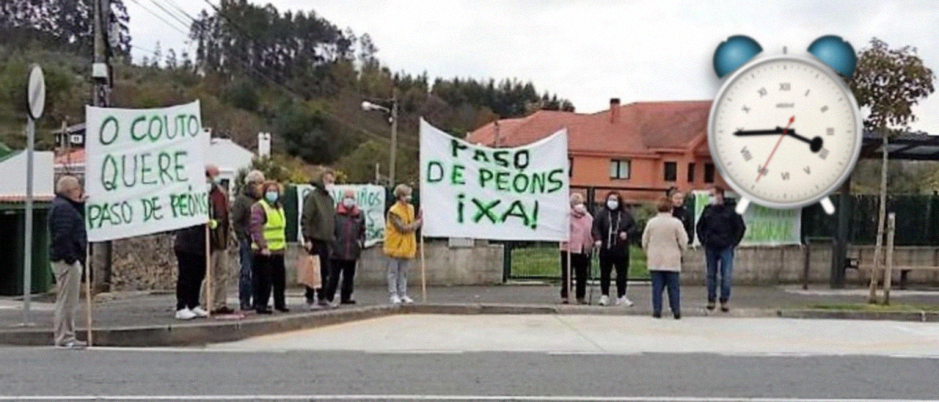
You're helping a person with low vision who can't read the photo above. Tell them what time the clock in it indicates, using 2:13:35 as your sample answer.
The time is 3:44:35
